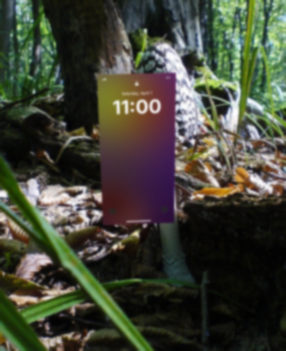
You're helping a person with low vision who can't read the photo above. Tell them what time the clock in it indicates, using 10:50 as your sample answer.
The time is 11:00
